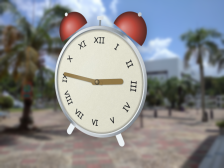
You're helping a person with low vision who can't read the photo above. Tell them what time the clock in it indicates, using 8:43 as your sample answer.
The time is 2:46
